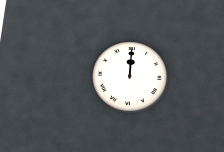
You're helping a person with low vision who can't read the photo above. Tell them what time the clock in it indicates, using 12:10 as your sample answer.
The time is 12:00
